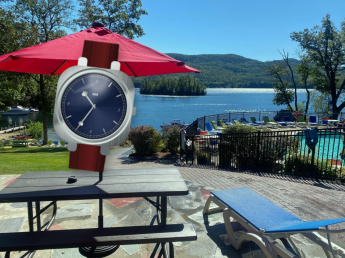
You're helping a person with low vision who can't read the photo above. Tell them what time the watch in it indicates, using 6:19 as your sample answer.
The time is 10:35
